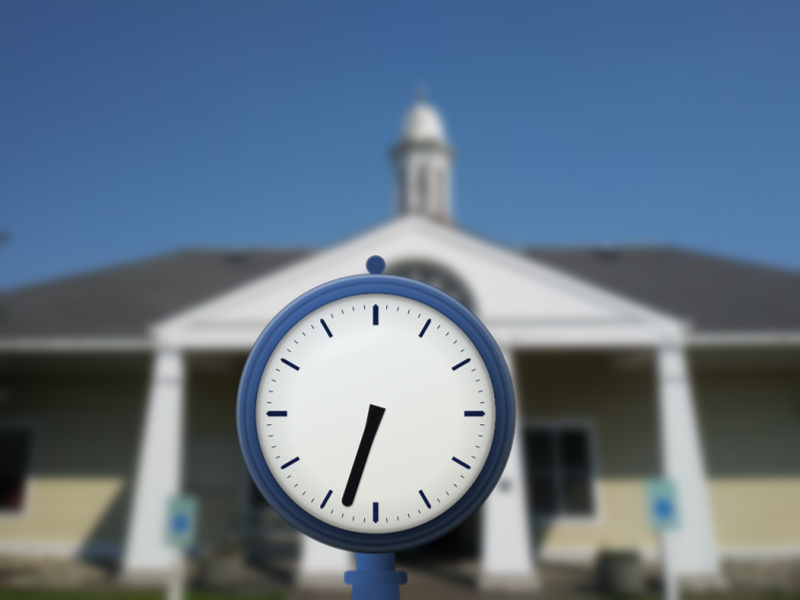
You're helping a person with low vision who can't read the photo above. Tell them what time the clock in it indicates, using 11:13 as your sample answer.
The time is 6:33
